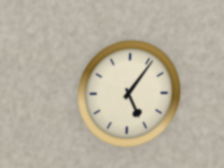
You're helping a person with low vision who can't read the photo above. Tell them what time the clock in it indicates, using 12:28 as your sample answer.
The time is 5:06
